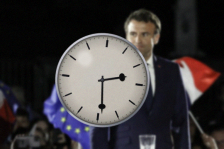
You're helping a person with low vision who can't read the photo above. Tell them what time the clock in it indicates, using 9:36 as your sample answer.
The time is 2:29
